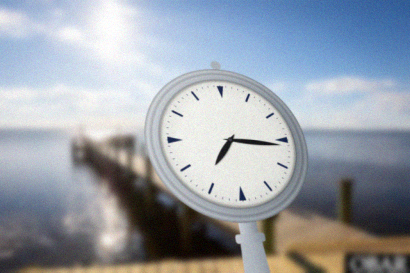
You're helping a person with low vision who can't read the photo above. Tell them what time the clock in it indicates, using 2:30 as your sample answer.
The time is 7:16
